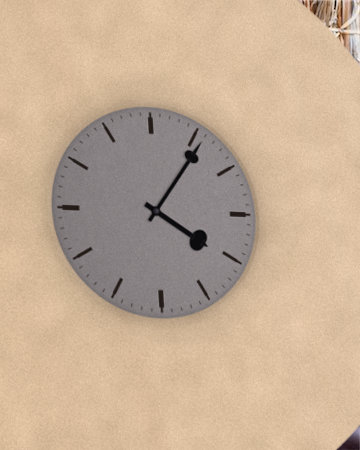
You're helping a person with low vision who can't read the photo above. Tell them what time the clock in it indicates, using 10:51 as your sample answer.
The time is 4:06
